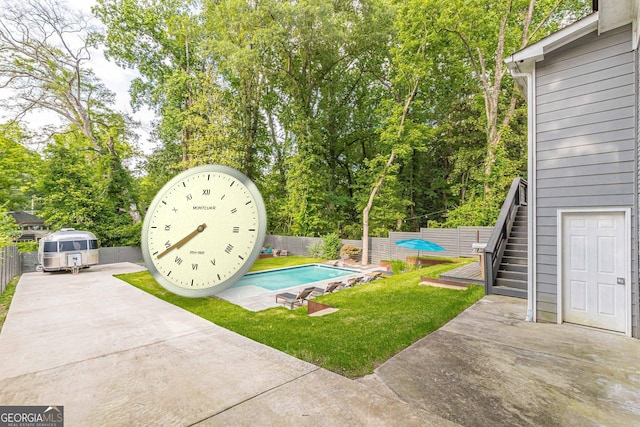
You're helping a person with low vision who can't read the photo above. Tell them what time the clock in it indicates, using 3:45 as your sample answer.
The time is 7:39
